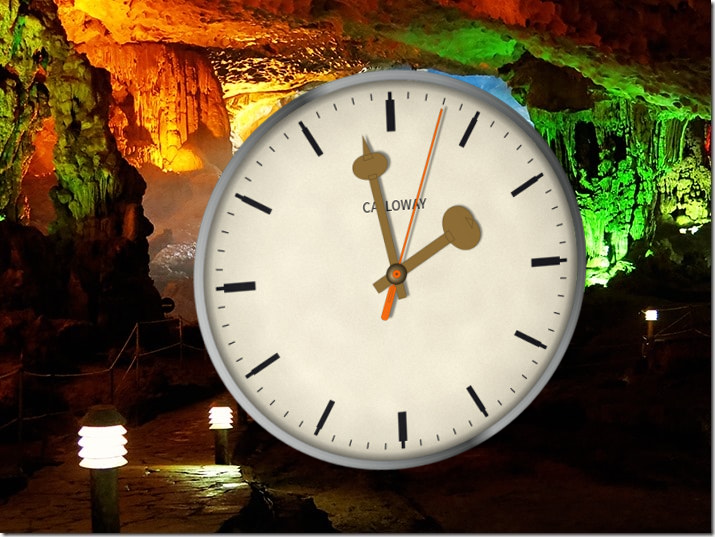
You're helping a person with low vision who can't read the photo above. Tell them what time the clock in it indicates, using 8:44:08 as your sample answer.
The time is 1:58:03
